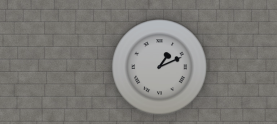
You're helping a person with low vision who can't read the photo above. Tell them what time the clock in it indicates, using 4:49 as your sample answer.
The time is 1:11
